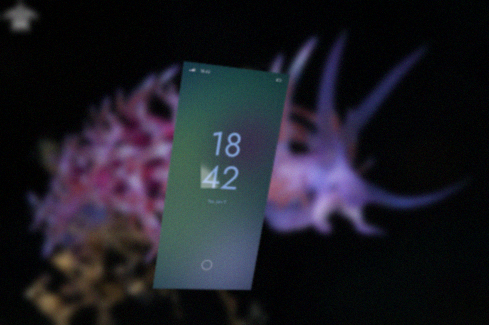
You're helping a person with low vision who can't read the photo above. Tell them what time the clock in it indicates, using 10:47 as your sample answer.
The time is 18:42
